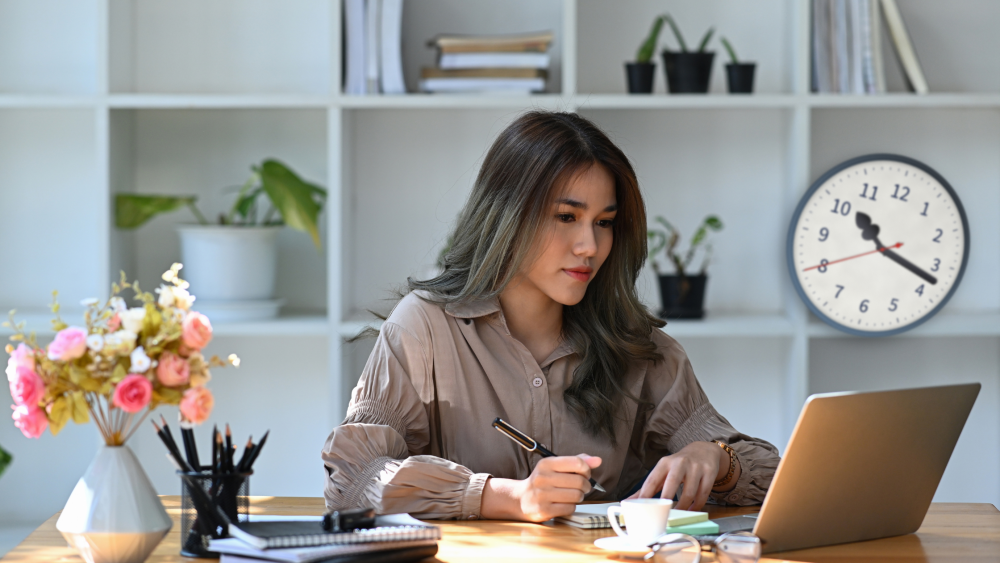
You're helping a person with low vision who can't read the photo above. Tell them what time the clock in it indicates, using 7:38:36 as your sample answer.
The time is 10:17:40
